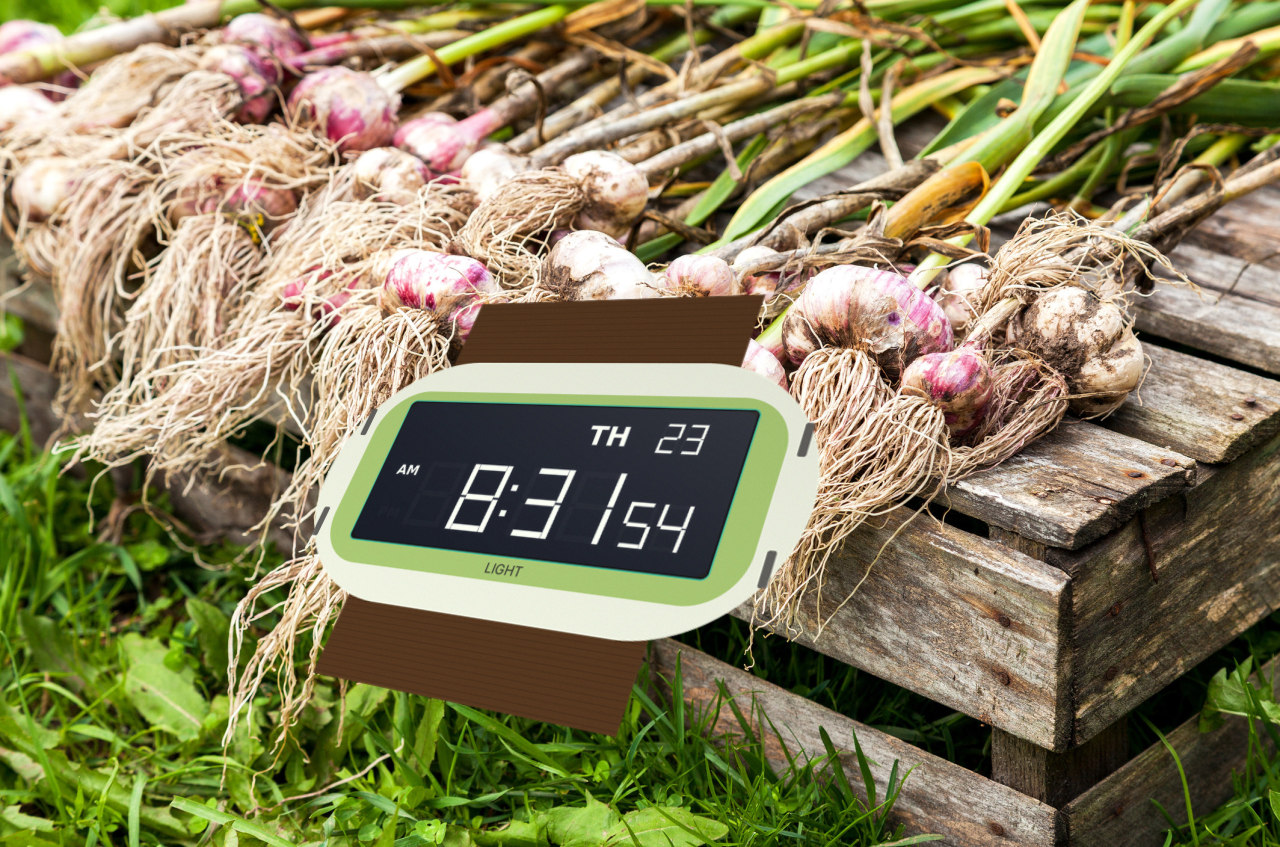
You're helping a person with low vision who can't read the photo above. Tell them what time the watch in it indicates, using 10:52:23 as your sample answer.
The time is 8:31:54
